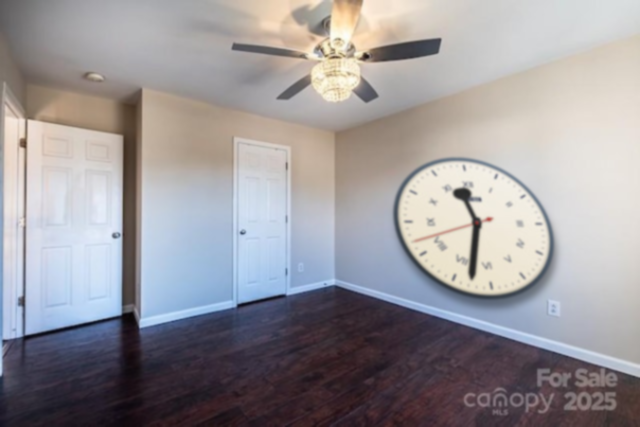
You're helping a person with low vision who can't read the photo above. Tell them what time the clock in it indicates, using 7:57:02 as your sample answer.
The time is 11:32:42
